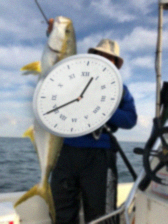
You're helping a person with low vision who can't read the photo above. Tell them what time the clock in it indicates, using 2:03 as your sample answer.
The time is 12:40
